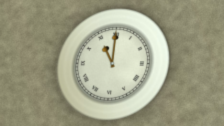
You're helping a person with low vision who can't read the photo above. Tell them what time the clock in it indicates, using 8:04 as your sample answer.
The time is 11:00
